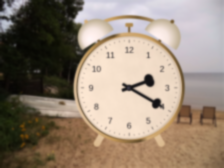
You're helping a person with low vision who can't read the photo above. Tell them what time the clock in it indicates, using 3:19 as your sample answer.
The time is 2:20
